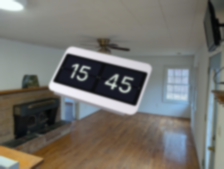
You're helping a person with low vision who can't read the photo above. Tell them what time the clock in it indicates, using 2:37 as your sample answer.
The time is 15:45
